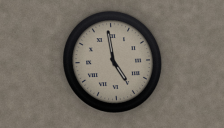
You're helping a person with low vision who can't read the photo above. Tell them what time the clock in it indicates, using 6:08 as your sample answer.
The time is 4:59
